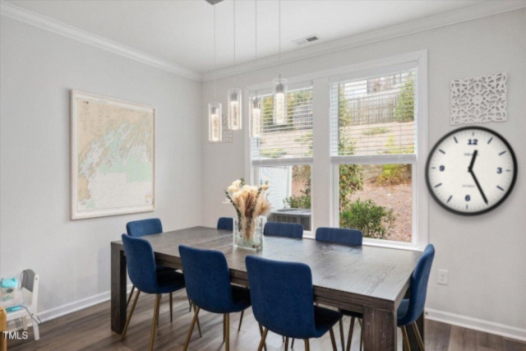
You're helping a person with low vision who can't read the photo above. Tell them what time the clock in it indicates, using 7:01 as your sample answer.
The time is 12:25
